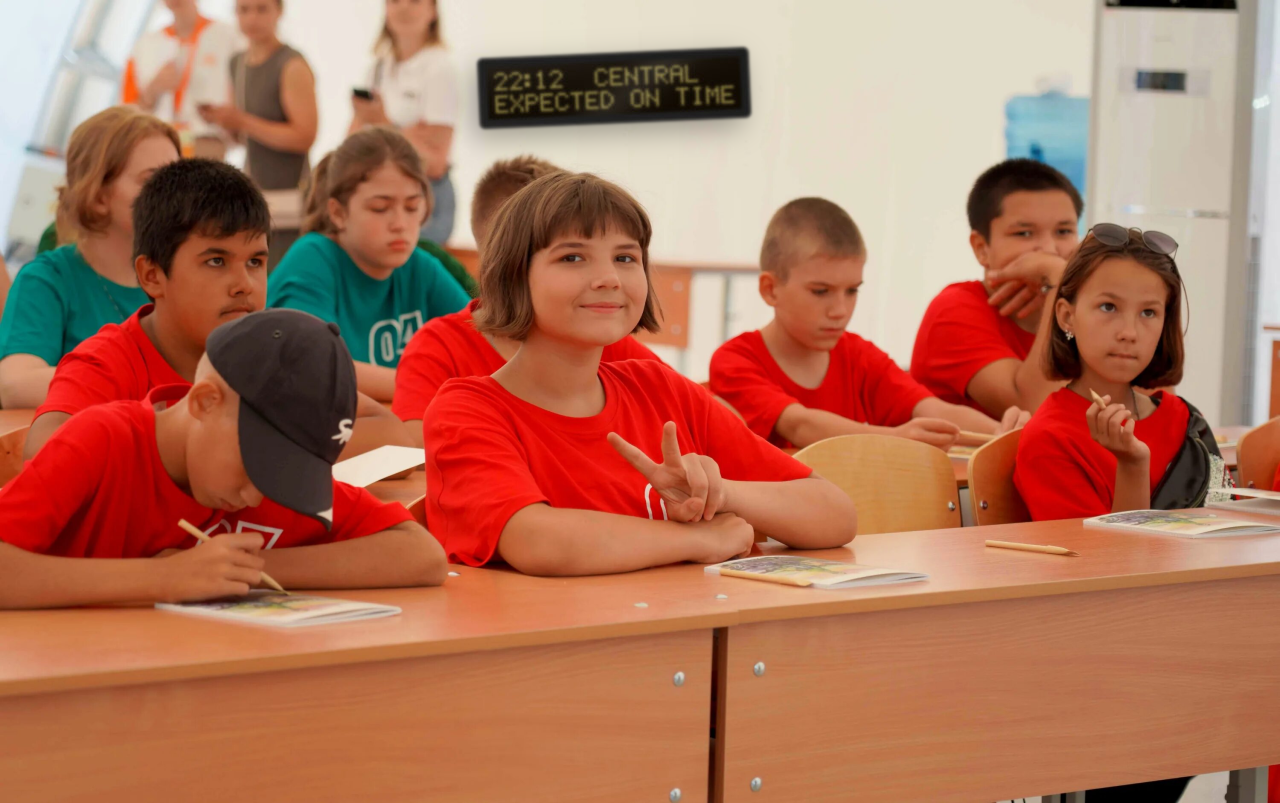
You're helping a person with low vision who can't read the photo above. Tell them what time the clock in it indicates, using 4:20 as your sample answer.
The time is 22:12
